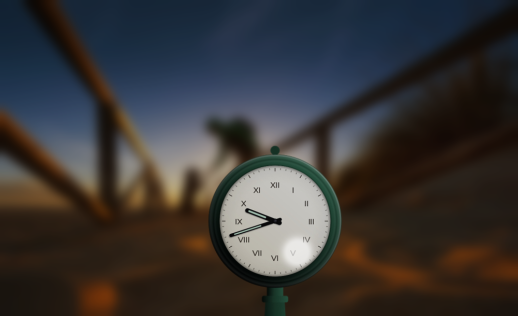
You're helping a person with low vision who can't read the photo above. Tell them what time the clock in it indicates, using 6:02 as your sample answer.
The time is 9:42
